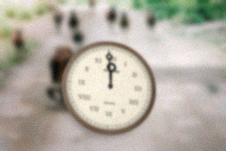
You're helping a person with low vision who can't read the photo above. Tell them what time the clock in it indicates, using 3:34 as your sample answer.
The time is 11:59
